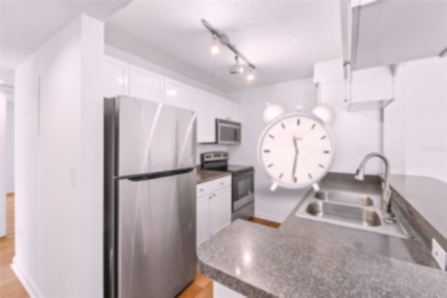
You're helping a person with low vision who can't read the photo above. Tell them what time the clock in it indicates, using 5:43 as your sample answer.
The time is 11:31
